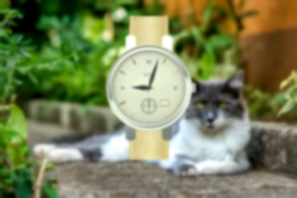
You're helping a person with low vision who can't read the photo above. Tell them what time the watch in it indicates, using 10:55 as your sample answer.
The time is 9:03
